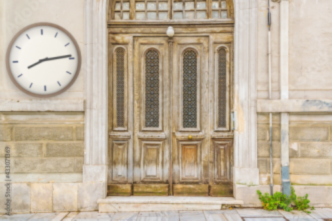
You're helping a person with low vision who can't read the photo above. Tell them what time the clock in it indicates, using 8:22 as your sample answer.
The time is 8:14
